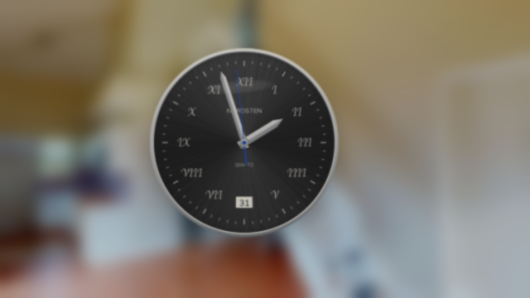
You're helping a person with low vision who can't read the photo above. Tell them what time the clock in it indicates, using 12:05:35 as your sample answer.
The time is 1:56:59
